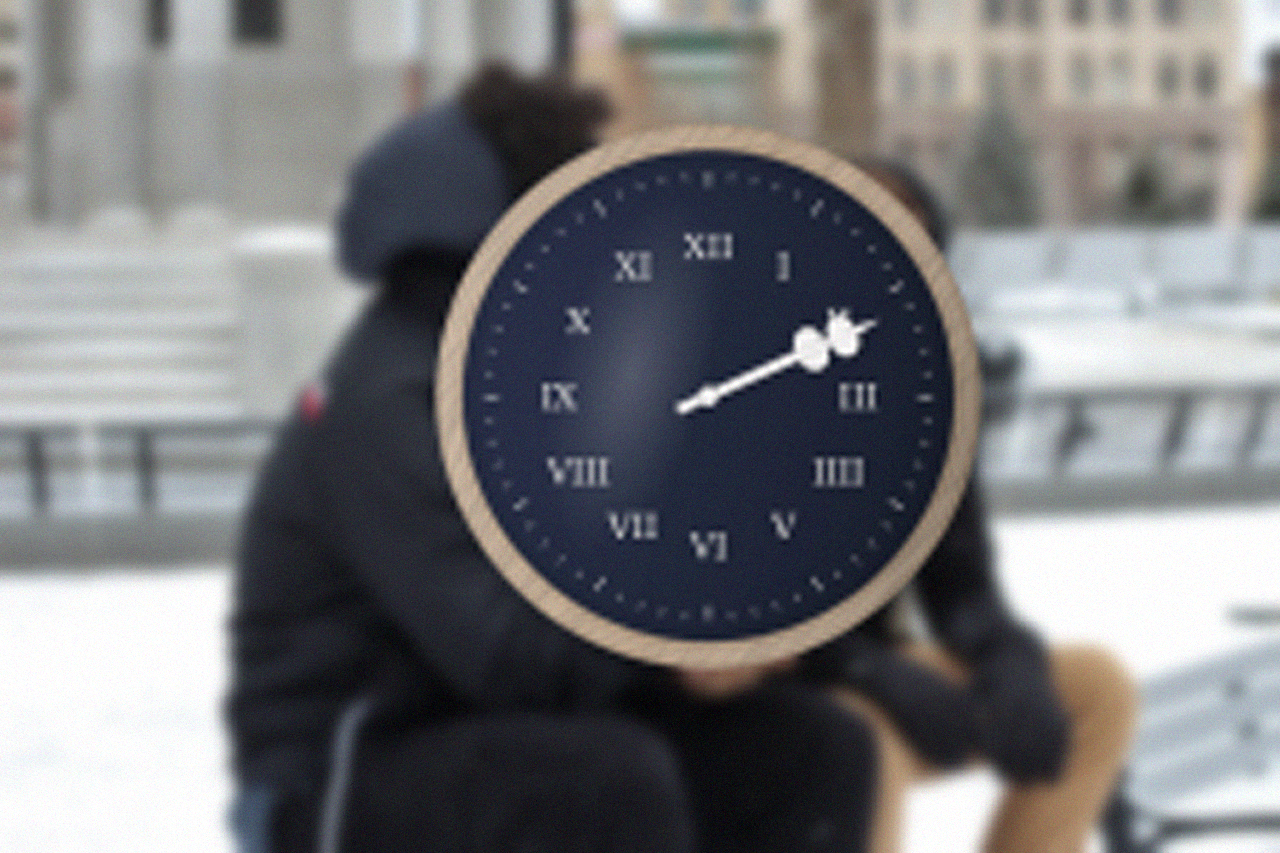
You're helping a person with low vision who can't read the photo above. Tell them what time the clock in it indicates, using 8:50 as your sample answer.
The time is 2:11
